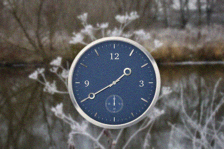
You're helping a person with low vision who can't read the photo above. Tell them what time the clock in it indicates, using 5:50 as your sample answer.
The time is 1:40
